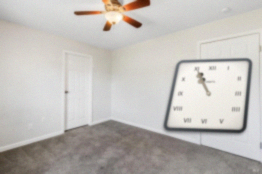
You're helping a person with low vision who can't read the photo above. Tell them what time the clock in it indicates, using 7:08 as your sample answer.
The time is 10:55
